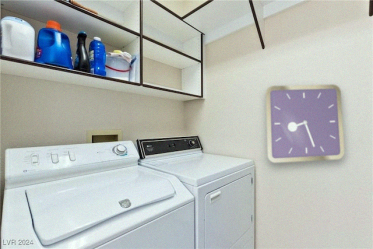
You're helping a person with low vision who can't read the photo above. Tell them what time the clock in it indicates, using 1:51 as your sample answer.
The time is 8:27
